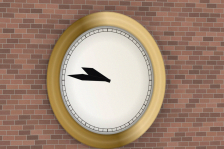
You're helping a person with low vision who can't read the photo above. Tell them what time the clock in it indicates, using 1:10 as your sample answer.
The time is 9:46
